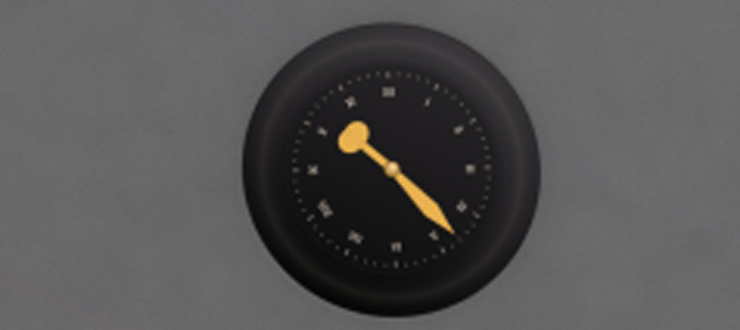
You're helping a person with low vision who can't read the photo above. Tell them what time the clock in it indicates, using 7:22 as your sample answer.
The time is 10:23
